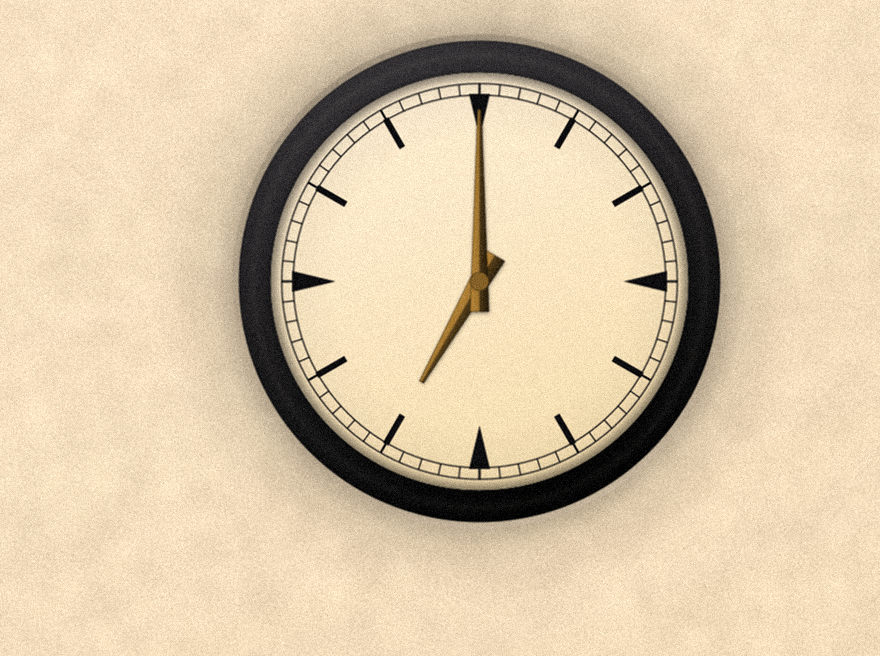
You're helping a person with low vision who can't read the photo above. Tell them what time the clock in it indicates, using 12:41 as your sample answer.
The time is 7:00
